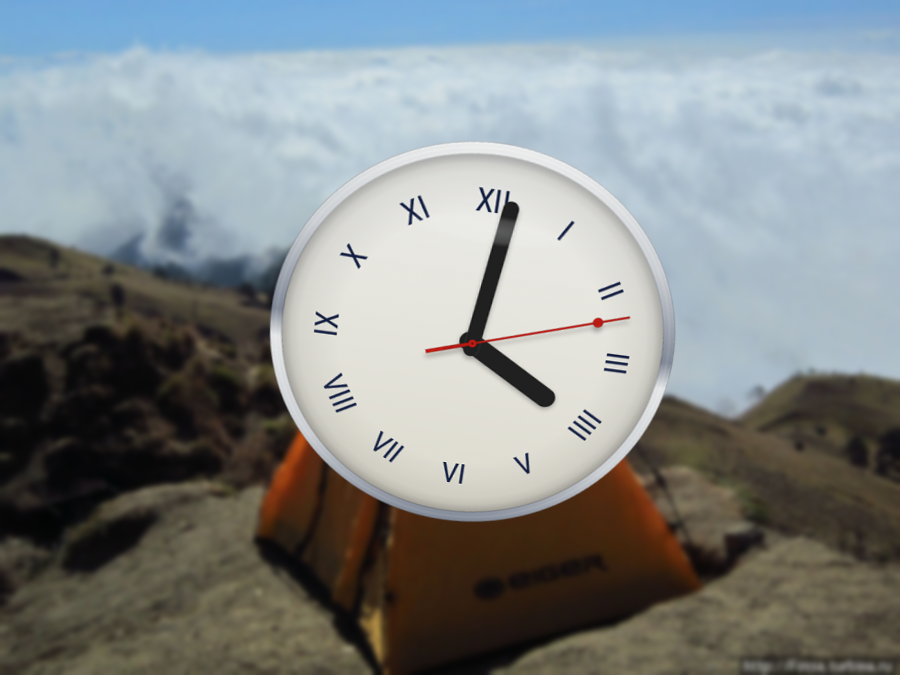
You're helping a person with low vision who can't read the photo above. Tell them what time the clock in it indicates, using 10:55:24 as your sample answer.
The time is 4:01:12
